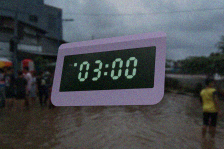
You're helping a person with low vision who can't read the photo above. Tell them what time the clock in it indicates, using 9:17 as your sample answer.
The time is 3:00
